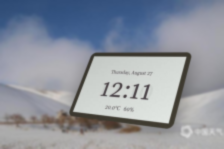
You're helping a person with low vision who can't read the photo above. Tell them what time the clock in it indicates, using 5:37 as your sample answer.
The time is 12:11
